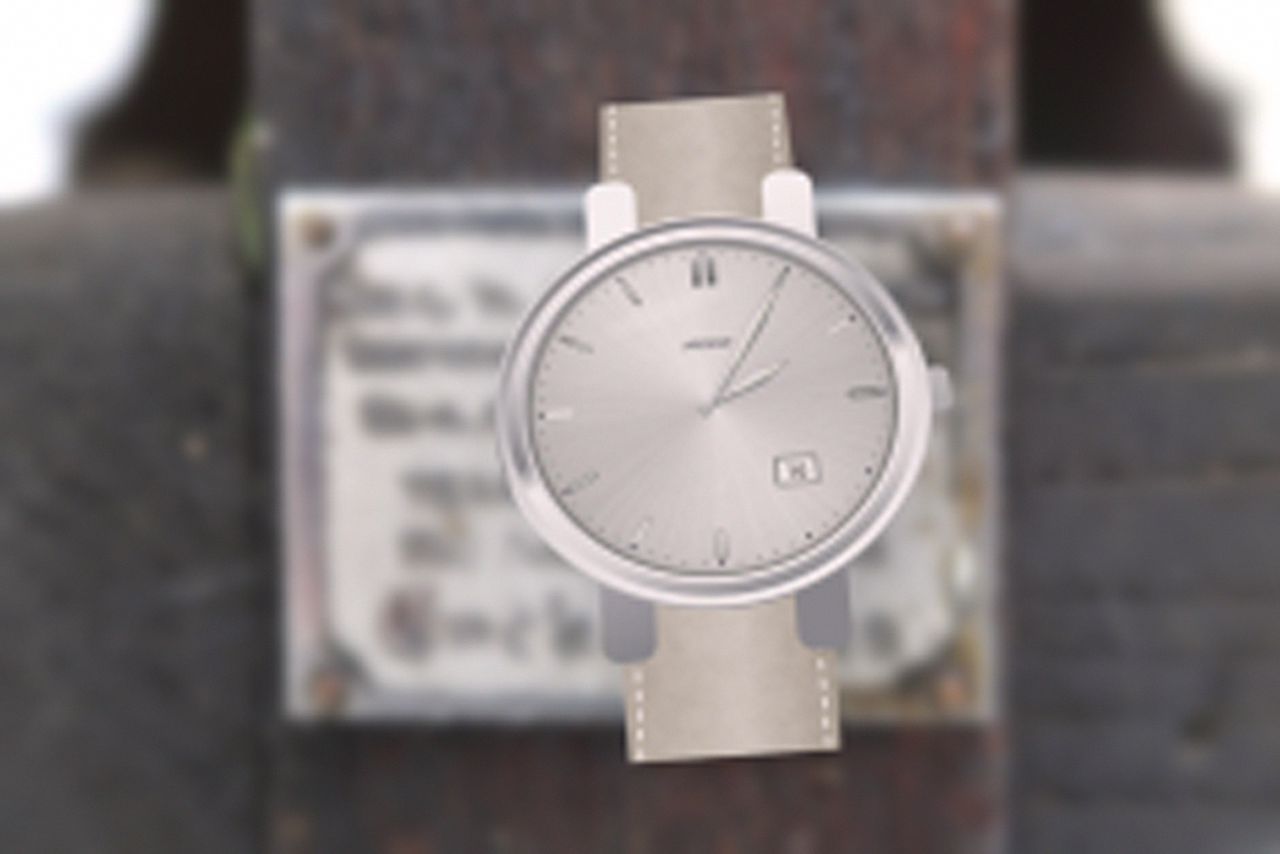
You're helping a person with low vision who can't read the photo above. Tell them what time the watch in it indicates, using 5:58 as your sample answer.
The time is 2:05
